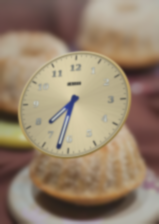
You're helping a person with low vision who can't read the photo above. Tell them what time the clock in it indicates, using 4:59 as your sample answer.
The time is 7:32
